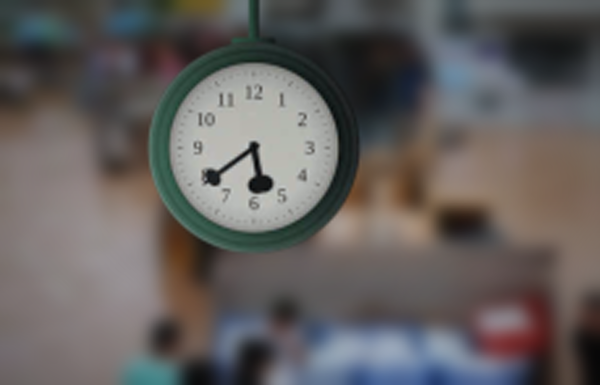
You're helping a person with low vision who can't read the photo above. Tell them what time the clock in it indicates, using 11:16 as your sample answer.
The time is 5:39
